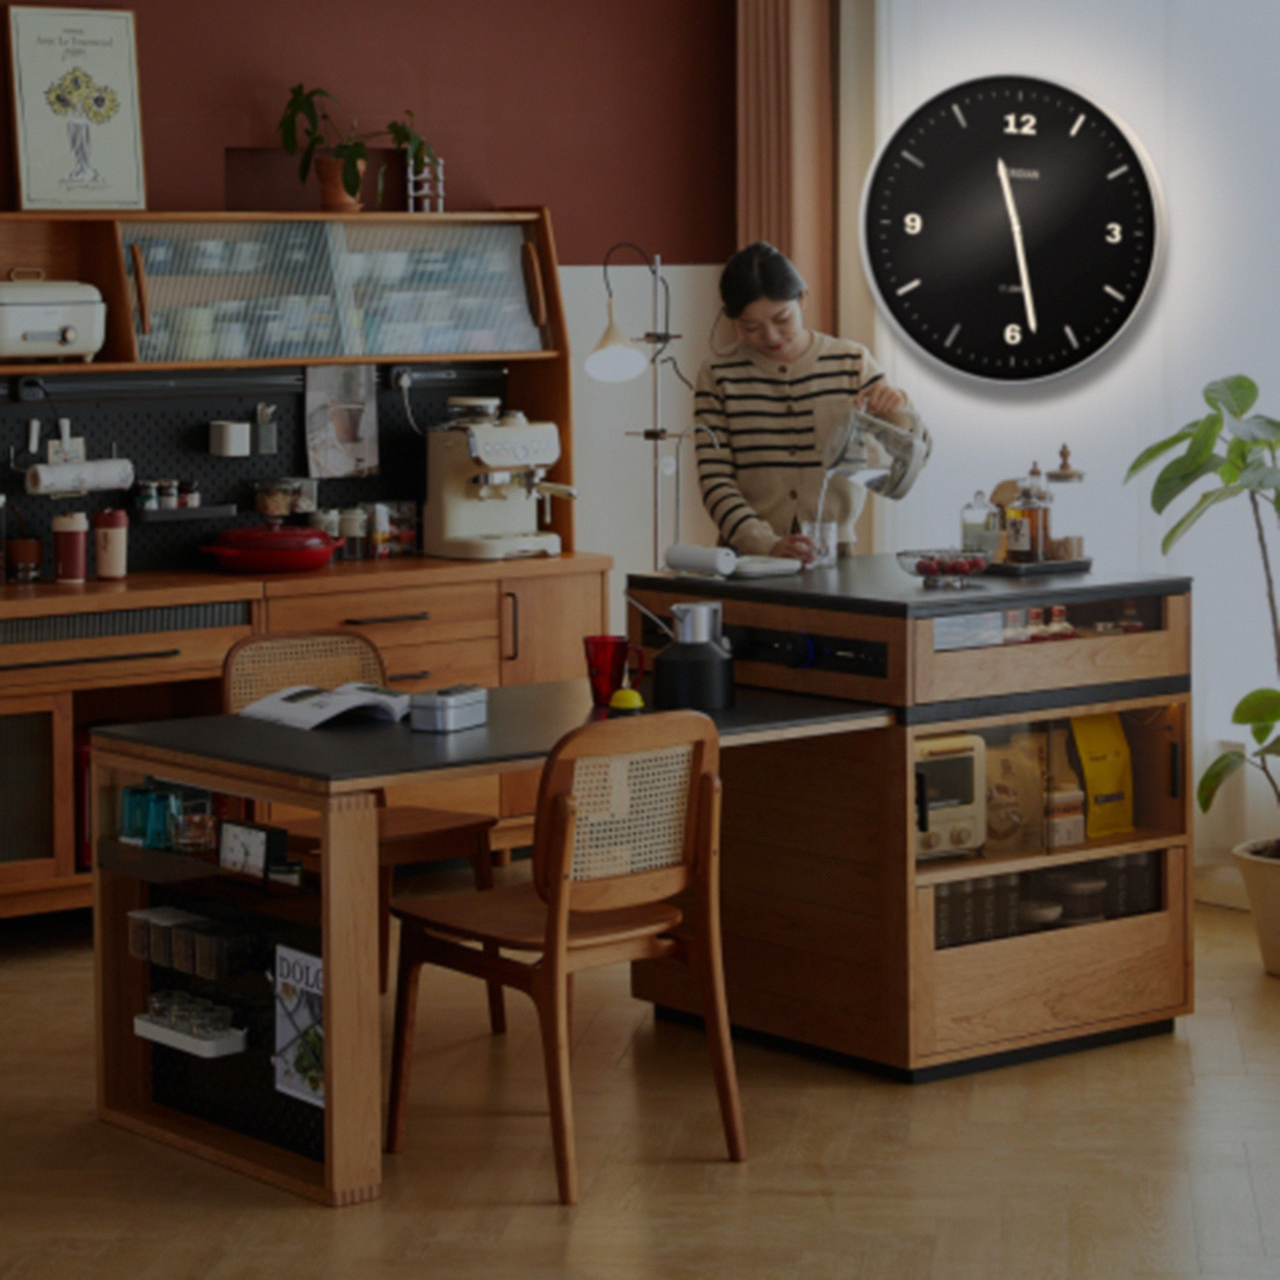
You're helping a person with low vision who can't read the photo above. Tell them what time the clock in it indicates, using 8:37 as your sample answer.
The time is 11:28
